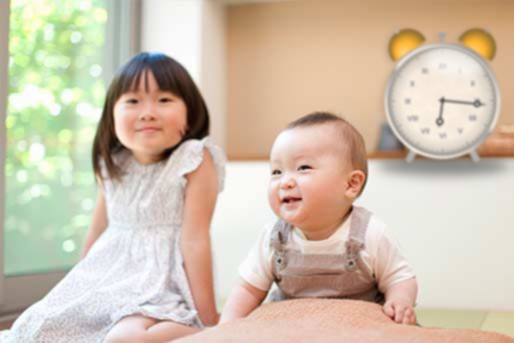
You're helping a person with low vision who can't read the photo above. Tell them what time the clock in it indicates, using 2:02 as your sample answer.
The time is 6:16
